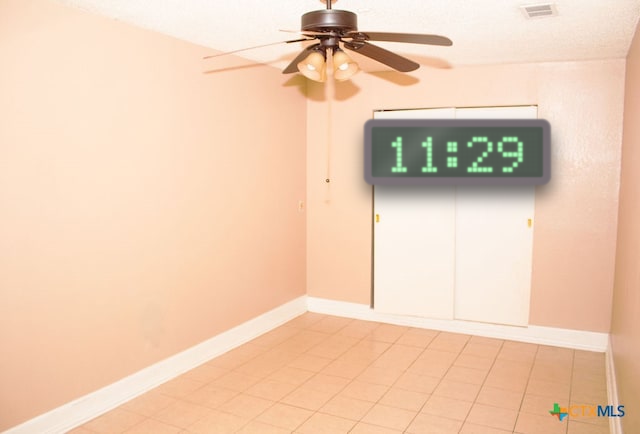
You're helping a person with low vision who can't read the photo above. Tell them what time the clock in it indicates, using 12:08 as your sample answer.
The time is 11:29
